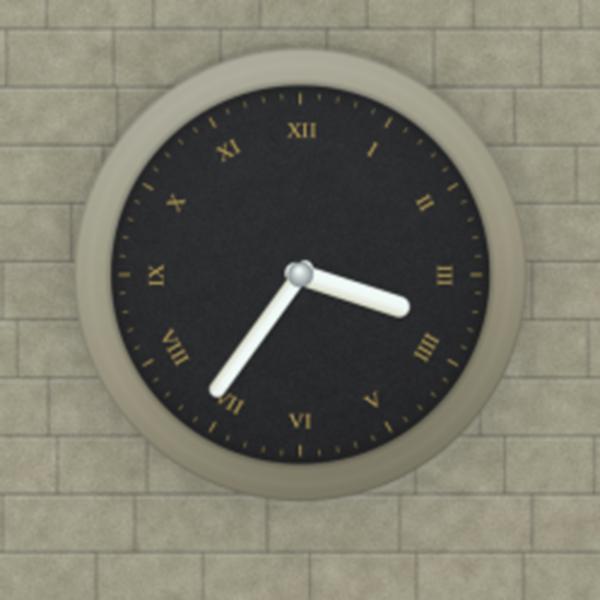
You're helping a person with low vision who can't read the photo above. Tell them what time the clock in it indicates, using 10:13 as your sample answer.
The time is 3:36
